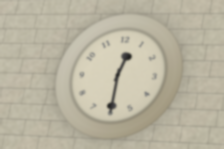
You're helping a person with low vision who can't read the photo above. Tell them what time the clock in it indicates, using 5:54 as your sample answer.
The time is 12:30
